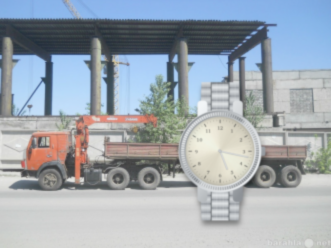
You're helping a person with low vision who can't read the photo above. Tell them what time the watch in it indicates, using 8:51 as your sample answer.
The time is 5:17
